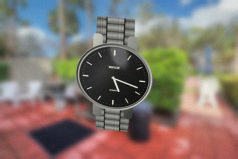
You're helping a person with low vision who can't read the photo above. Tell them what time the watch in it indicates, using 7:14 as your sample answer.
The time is 5:18
